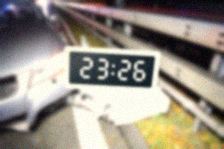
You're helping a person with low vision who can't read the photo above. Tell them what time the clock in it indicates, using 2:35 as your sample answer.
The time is 23:26
